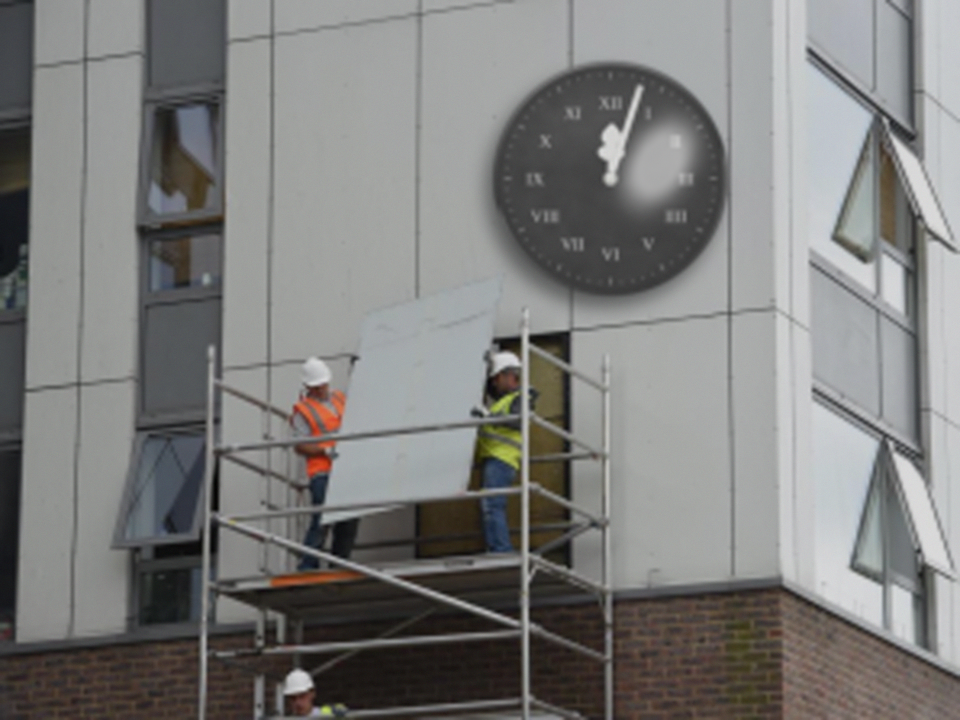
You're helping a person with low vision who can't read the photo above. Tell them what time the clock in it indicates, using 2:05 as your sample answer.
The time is 12:03
